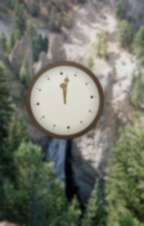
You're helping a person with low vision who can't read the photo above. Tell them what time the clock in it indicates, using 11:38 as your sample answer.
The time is 12:02
